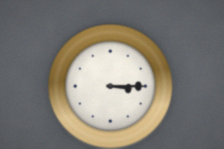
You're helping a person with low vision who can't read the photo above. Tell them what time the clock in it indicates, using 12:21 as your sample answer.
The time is 3:15
